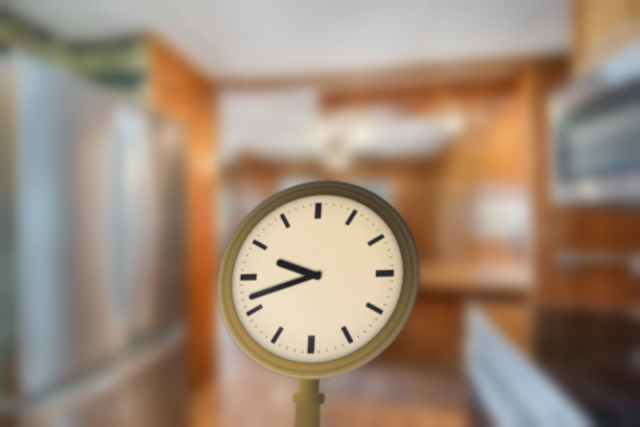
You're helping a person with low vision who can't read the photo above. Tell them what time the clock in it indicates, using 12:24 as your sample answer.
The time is 9:42
